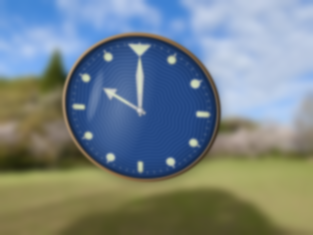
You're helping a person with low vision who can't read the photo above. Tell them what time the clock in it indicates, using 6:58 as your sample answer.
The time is 10:00
